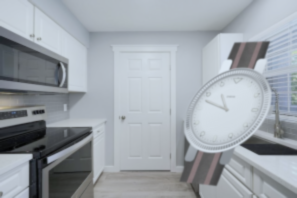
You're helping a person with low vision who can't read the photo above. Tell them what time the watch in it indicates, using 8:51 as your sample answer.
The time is 10:48
